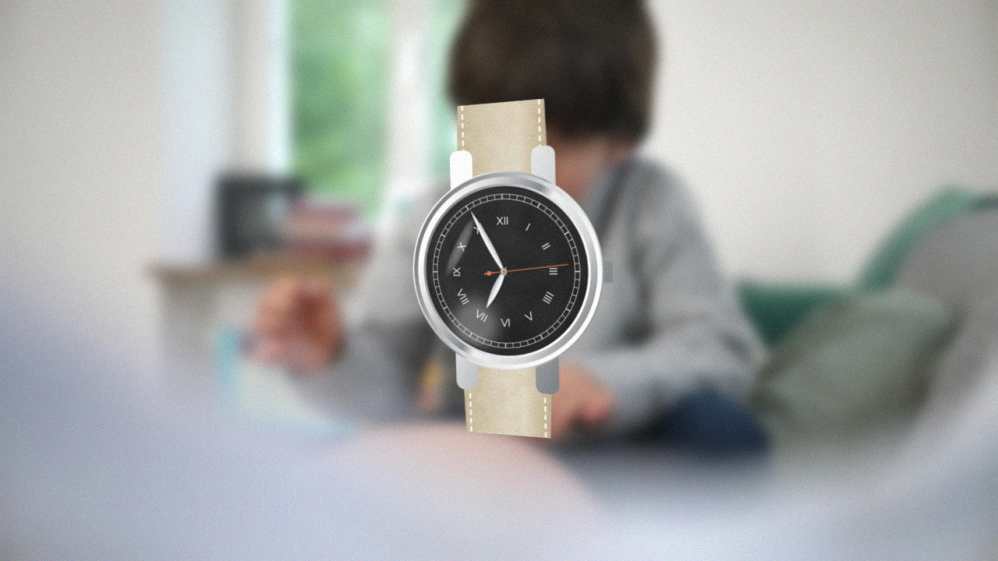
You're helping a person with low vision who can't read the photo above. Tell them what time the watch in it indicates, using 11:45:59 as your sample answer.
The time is 6:55:14
